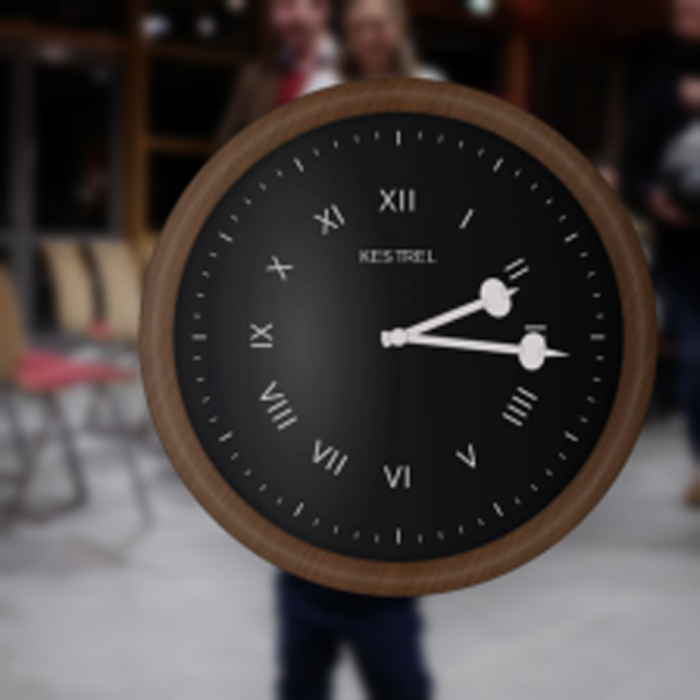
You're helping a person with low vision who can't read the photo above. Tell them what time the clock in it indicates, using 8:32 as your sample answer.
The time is 2:16
